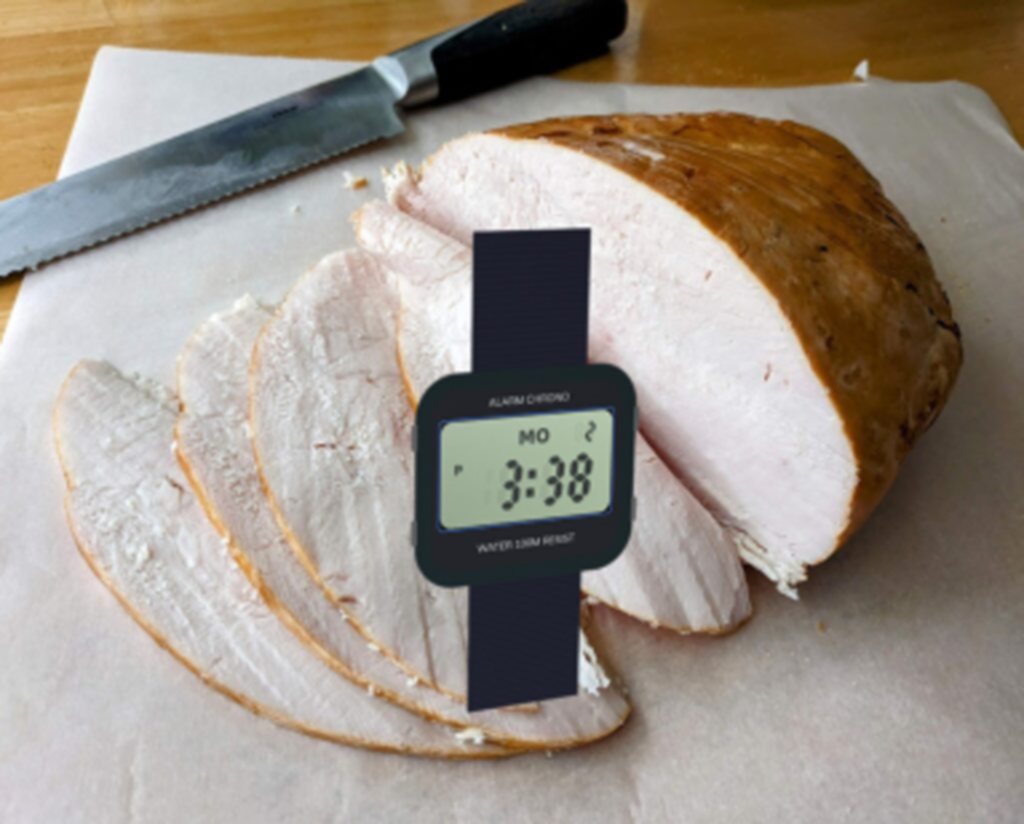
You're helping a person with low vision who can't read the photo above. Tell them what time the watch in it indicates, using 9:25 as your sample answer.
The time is 3:38
